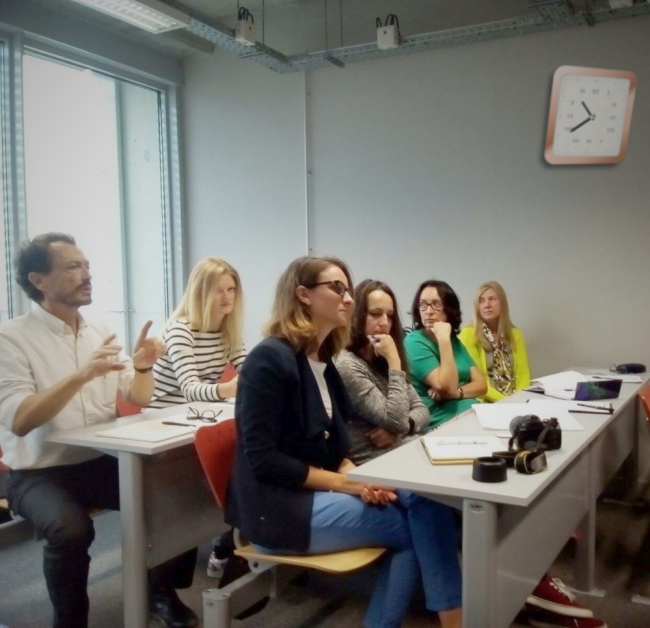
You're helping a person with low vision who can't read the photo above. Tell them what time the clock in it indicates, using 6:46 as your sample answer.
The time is 10:39
